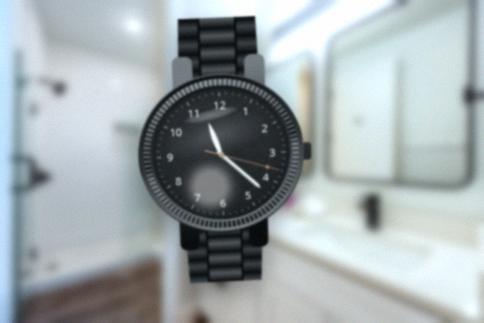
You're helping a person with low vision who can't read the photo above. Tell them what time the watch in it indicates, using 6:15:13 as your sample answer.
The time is 11:22:18
